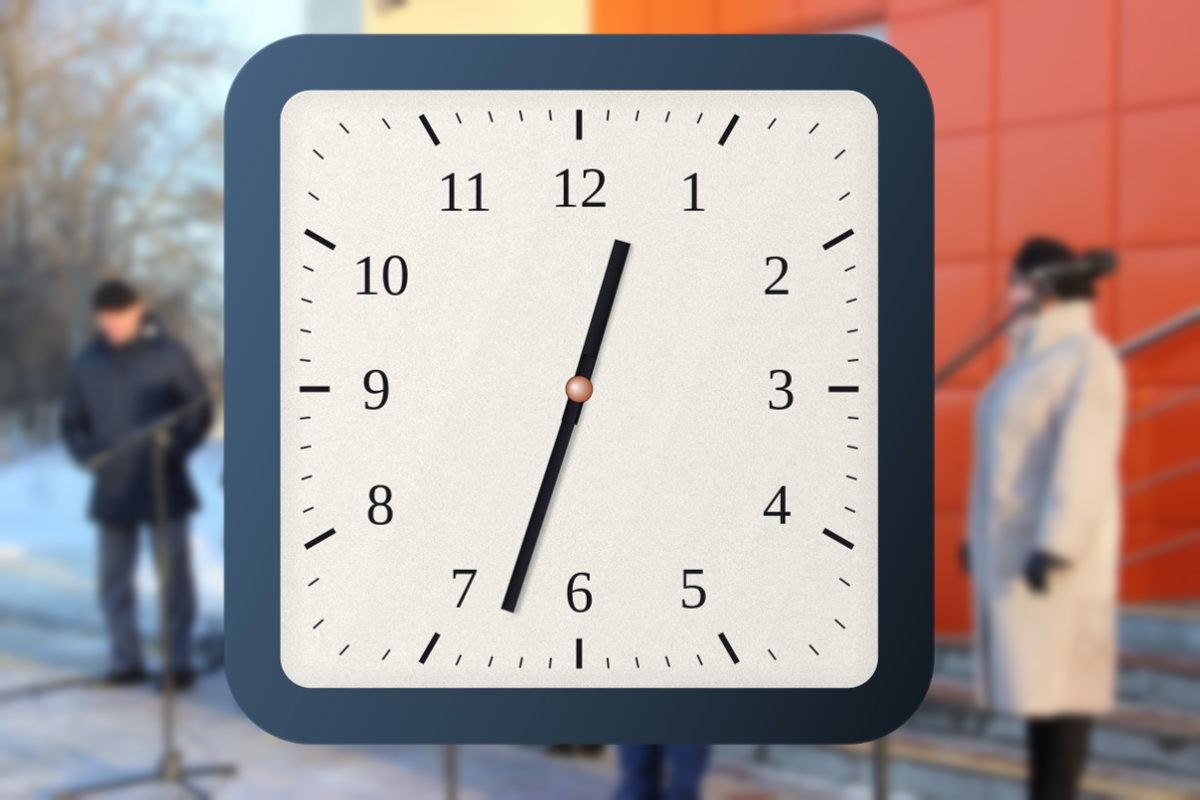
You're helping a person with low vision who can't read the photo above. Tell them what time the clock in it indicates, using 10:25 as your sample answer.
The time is 12:33
